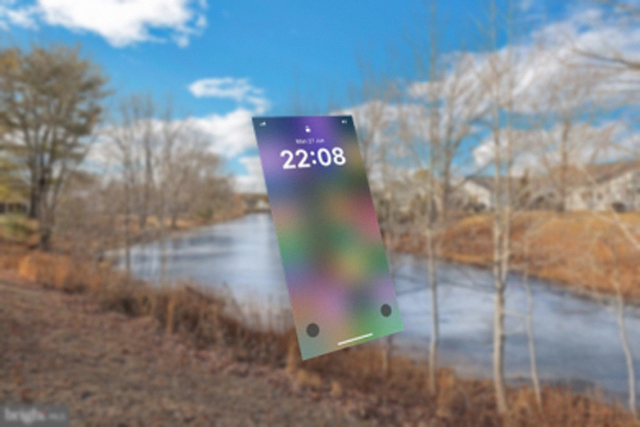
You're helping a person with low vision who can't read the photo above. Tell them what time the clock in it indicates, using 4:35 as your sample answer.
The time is 22:08
